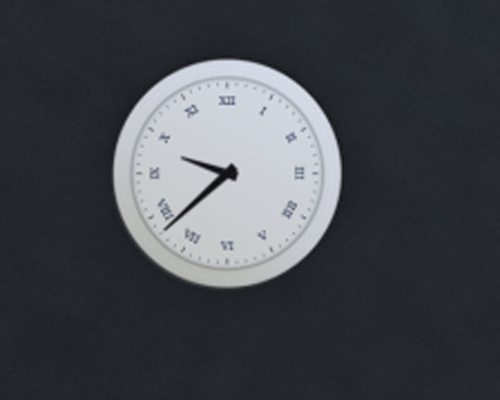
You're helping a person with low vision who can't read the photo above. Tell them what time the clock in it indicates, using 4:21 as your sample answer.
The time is 9:38
